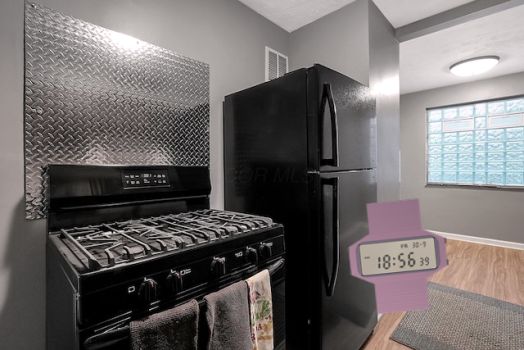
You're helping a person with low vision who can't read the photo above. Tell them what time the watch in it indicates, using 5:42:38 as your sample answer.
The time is 18:56:39
